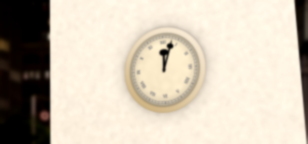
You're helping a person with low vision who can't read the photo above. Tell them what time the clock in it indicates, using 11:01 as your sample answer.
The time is 12:03
